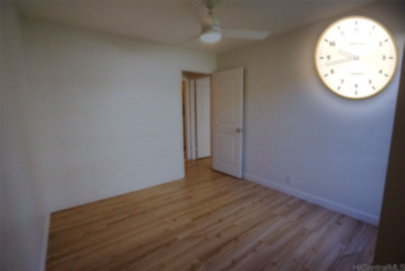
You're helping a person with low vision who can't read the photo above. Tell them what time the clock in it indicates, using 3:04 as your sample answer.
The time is 9:43
